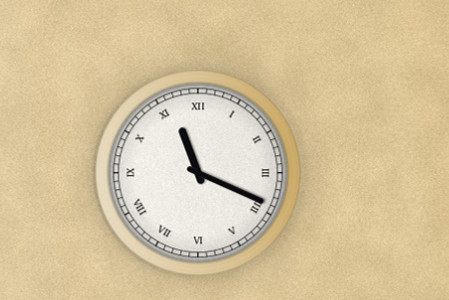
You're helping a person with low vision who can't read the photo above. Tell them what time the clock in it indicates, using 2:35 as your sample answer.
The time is 11:19
